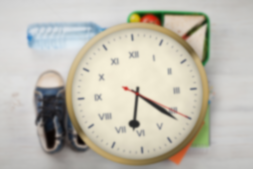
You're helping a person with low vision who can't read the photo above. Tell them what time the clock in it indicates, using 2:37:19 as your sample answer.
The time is 6:21:20
